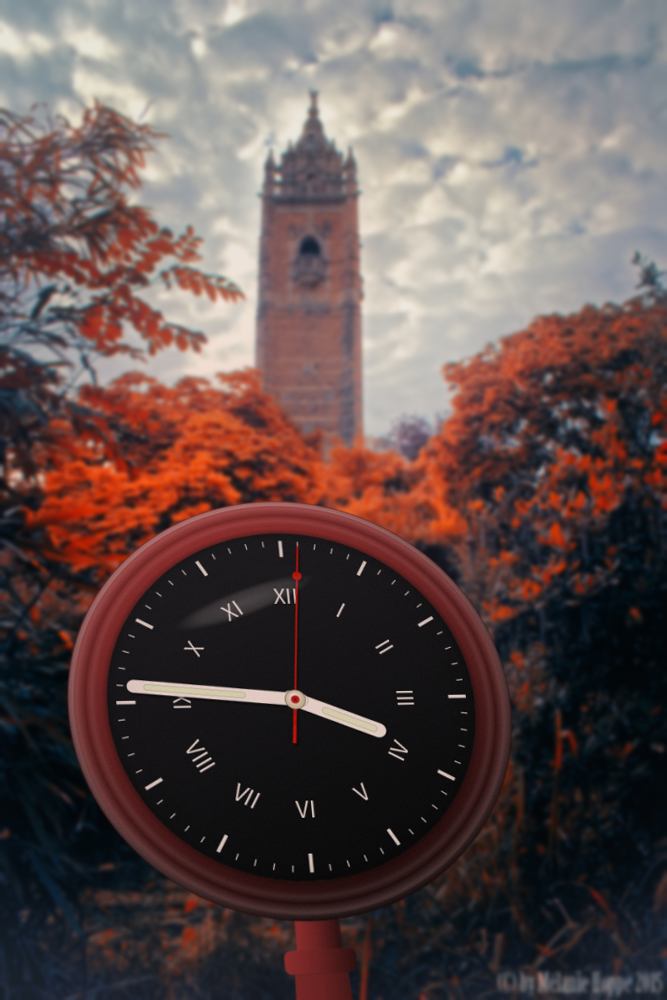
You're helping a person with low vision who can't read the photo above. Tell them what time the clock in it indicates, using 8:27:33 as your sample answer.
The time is 3:46:01
